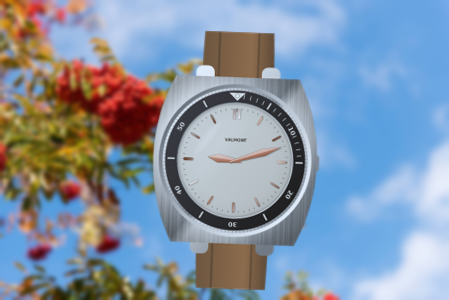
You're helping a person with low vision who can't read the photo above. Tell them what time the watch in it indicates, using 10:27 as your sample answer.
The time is 9:12
